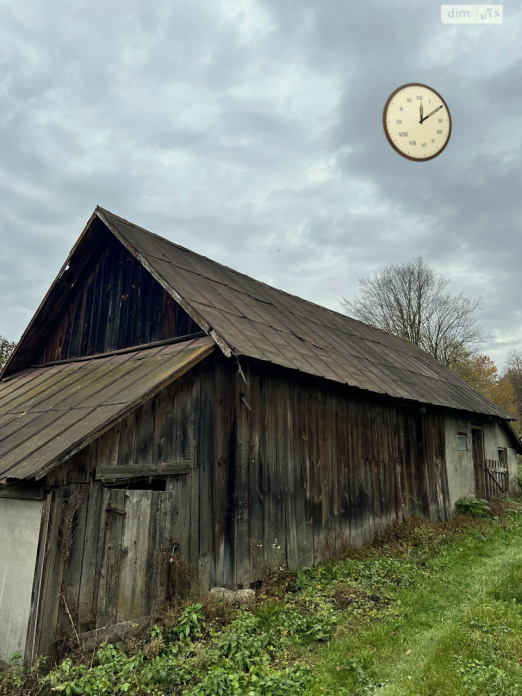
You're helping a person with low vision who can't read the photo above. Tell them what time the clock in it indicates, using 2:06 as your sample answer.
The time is 12:10
